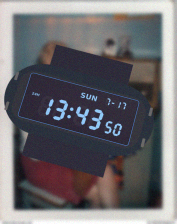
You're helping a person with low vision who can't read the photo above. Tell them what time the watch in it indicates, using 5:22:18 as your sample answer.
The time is 13:43:50
